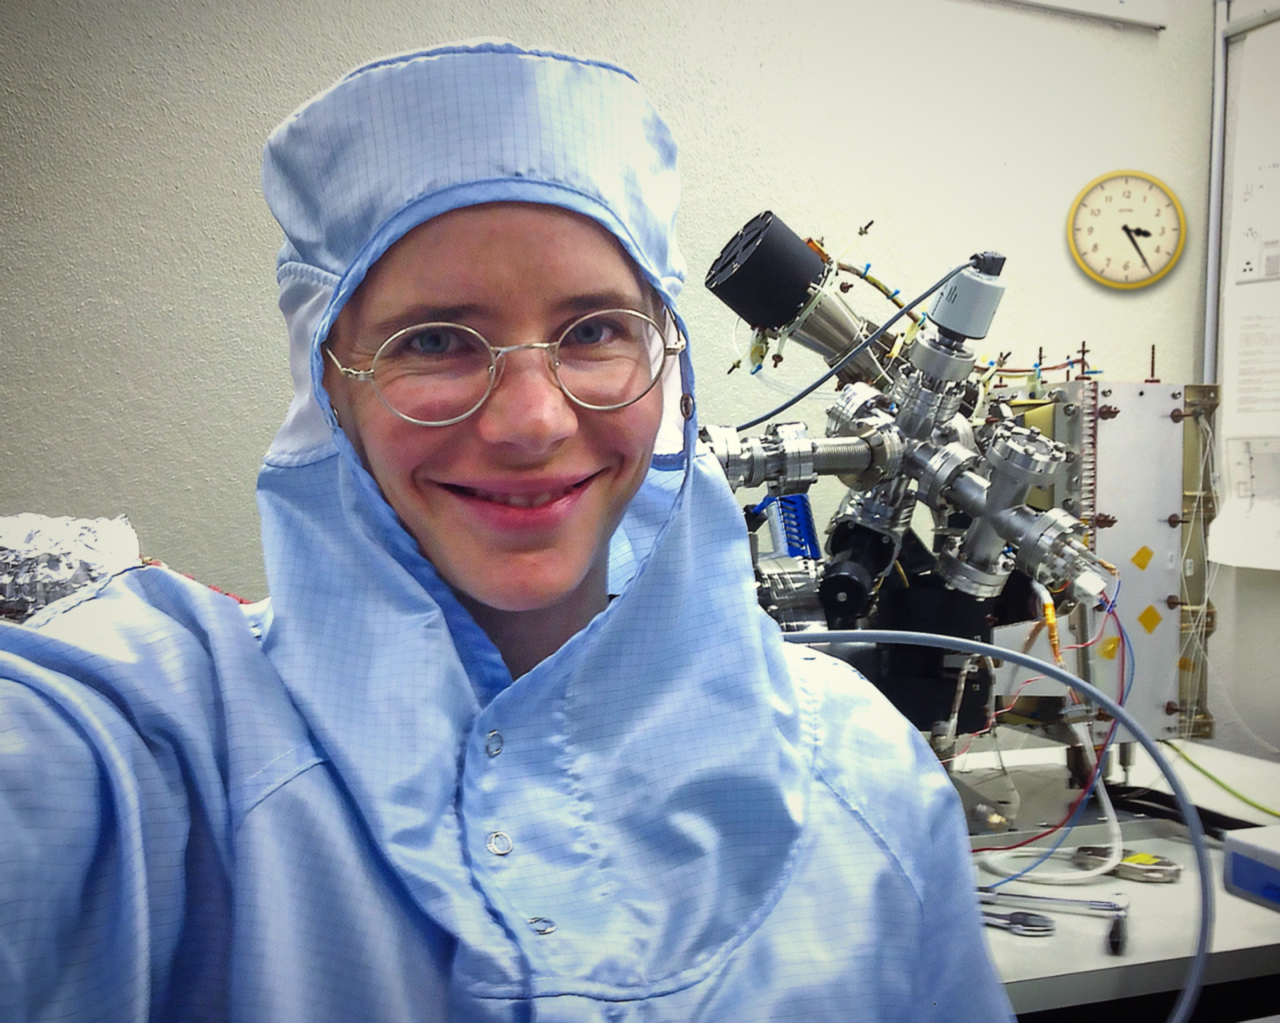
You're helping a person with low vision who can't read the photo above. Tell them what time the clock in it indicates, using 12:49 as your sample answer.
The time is 3:25
